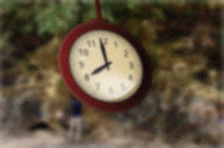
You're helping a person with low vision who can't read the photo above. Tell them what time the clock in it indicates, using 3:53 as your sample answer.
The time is 7:59
